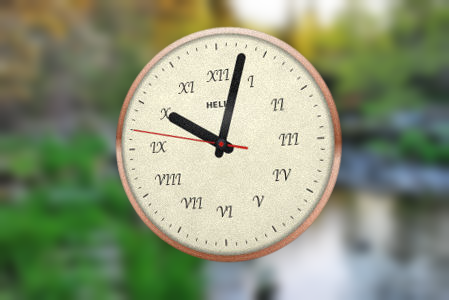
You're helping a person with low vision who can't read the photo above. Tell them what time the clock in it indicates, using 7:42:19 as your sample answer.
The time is 10:02:47
